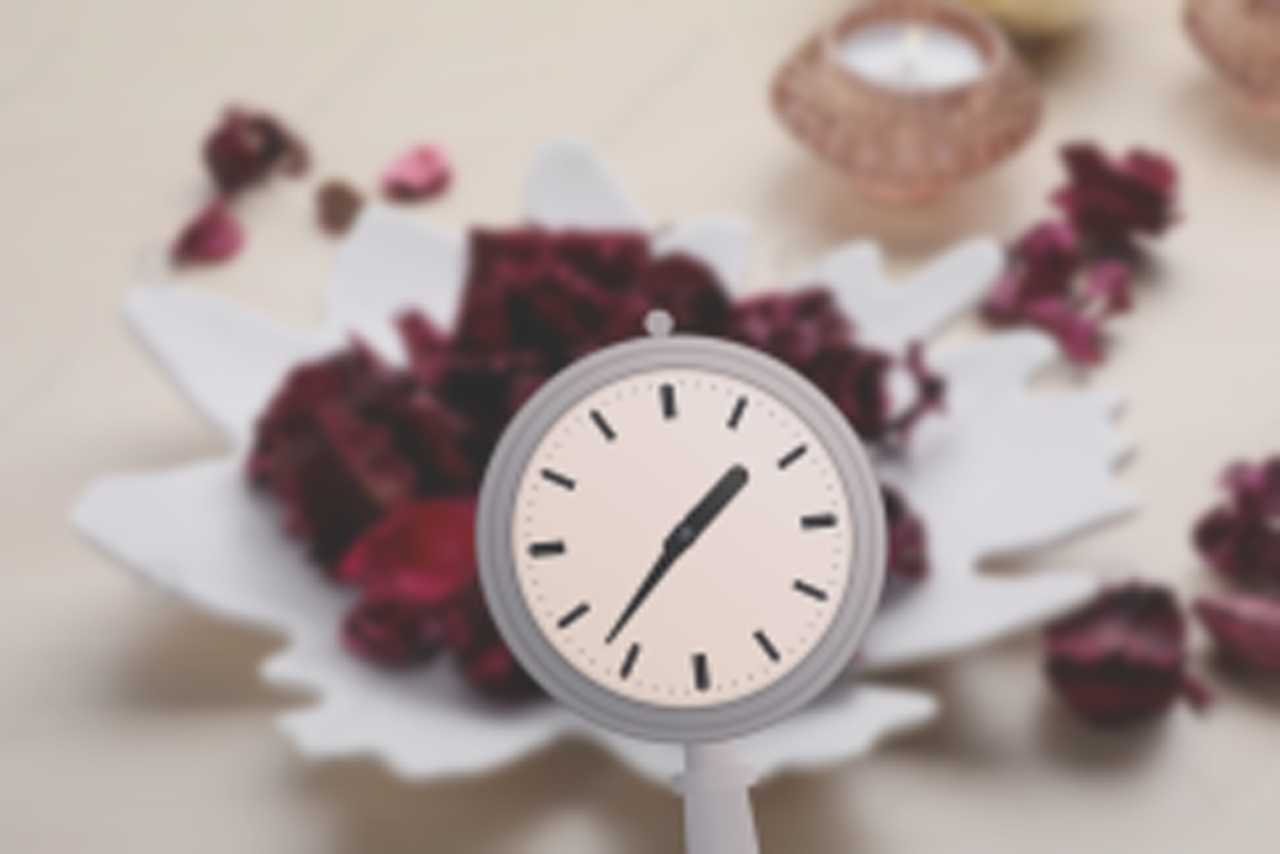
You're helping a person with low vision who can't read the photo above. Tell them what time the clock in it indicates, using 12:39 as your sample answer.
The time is 1:37
